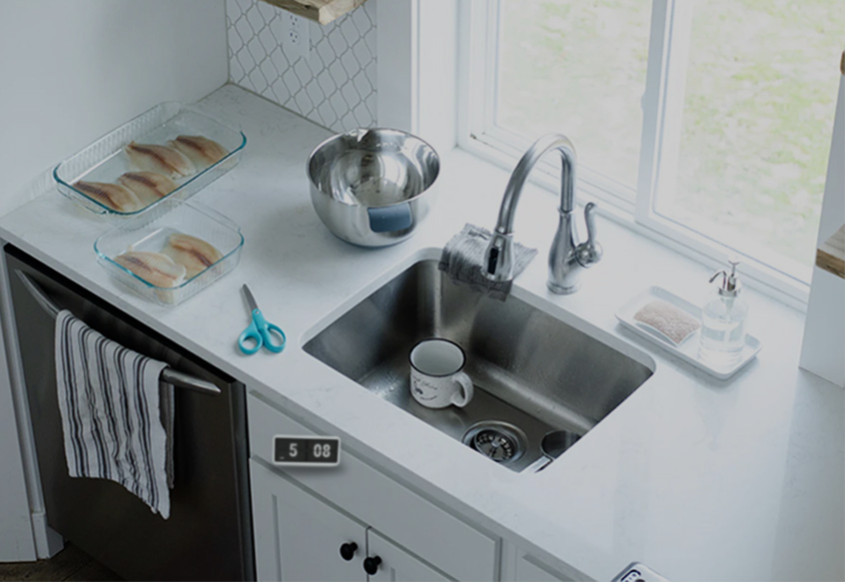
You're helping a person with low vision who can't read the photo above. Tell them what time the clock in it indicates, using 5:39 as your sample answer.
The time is 5:08
